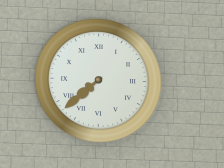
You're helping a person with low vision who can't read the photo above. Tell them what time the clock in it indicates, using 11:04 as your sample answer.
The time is 7:38
